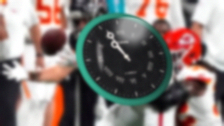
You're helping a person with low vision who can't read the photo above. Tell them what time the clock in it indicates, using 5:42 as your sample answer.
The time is 10:56
